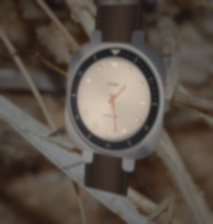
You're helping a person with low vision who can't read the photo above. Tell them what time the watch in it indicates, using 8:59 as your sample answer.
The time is 1:28
